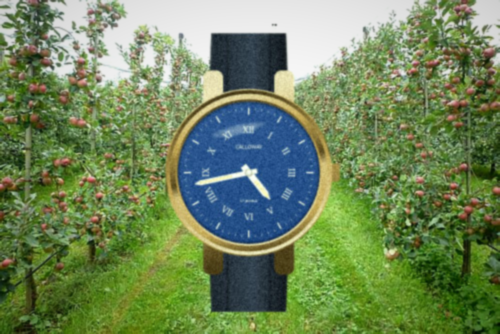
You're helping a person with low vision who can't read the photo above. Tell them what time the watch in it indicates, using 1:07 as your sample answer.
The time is 4:43
